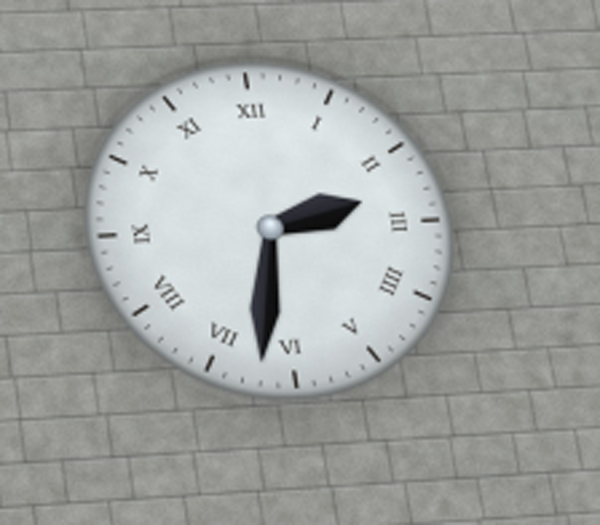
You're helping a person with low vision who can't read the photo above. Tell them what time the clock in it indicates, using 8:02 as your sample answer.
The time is 2:32
